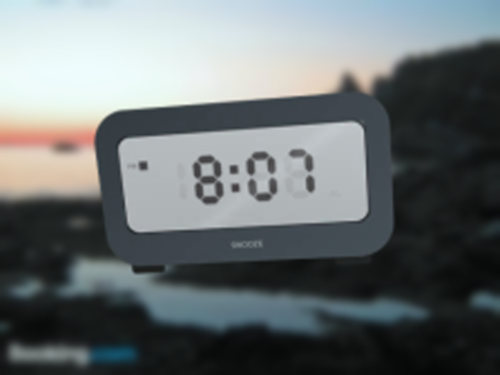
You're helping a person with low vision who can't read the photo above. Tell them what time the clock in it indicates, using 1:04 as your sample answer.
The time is 8:07
